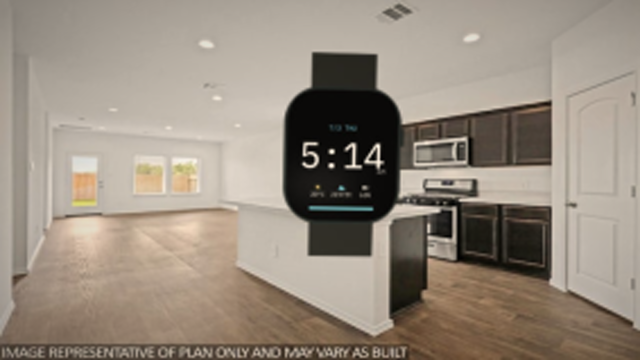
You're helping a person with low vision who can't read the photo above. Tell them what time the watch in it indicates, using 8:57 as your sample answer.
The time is 5:14
